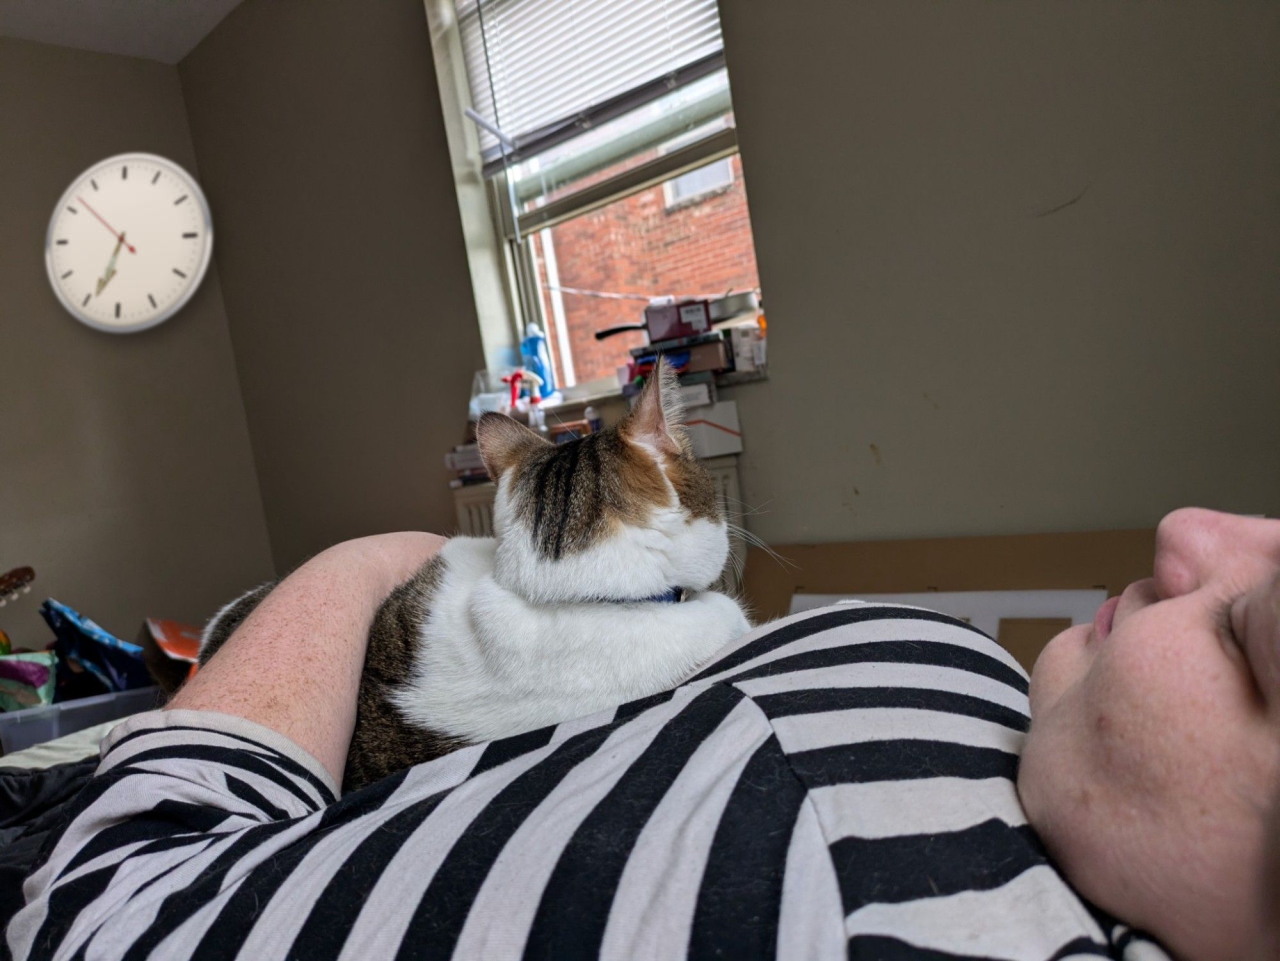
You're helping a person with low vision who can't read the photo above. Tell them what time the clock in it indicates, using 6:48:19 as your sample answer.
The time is 6:33:52
